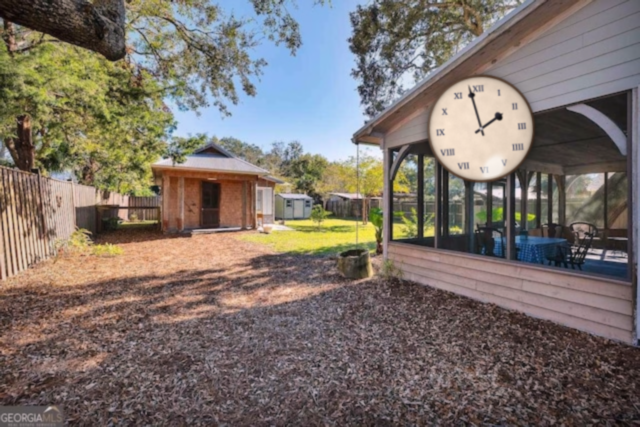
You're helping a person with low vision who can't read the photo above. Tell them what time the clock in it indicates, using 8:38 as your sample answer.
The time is 1:58
